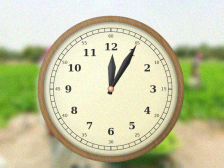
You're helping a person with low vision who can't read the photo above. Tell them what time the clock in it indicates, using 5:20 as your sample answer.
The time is 12:05
